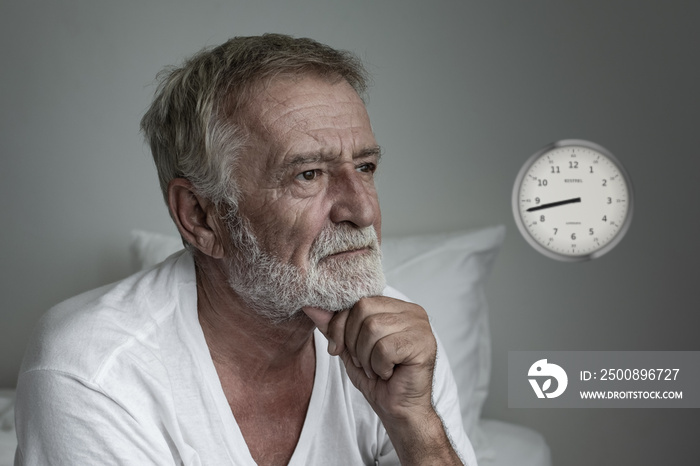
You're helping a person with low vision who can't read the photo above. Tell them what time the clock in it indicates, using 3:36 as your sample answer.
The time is 8:43
